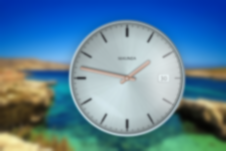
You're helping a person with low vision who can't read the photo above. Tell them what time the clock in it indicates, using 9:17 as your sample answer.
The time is 1:47
